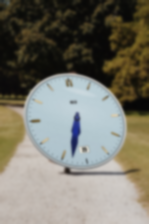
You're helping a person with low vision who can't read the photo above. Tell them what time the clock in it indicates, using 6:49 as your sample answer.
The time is 6:33
